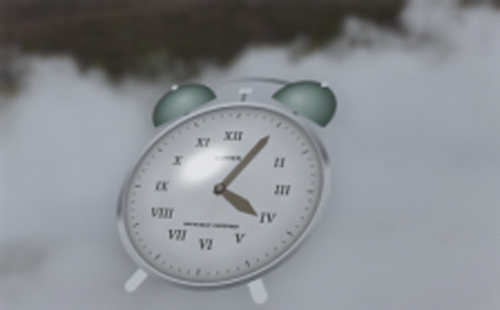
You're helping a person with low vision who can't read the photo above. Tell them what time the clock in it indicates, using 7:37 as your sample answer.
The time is 4:05
